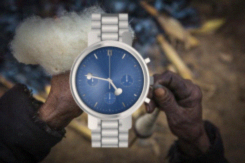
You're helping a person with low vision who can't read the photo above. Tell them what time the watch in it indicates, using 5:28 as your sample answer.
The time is 4:47
